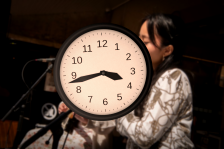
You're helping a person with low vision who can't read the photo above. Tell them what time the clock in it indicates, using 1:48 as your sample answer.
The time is 3:43
